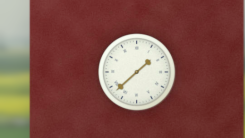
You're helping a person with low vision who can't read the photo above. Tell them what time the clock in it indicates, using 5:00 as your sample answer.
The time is 1:38
